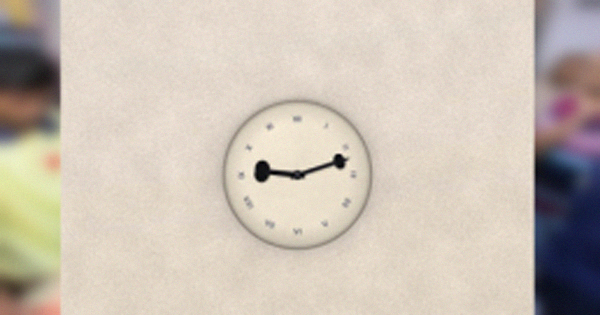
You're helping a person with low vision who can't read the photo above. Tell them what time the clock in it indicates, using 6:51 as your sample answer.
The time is 9:12
